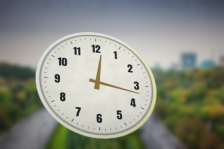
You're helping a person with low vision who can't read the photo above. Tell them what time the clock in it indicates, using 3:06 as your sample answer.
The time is 12:17
